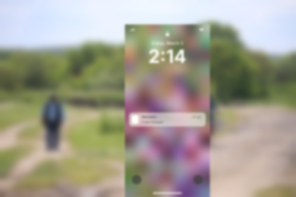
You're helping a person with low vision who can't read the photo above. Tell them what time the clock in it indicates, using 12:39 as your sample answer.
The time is 2:14
